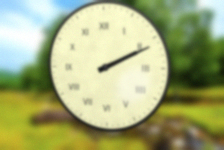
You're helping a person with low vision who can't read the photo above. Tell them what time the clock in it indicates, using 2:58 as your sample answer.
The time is 2:11
